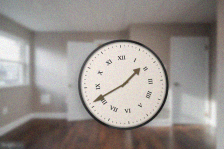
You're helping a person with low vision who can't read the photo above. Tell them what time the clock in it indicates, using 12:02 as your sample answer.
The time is 1:41
